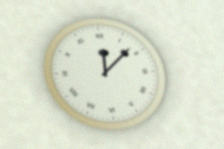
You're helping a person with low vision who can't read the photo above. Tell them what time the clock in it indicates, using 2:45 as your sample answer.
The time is 12:08
